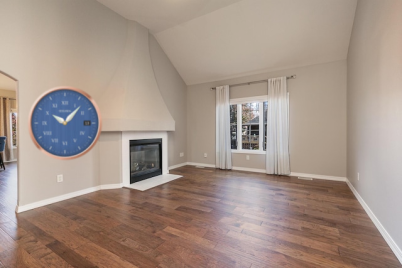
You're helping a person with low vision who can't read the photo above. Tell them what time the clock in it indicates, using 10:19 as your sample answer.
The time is 10:07
